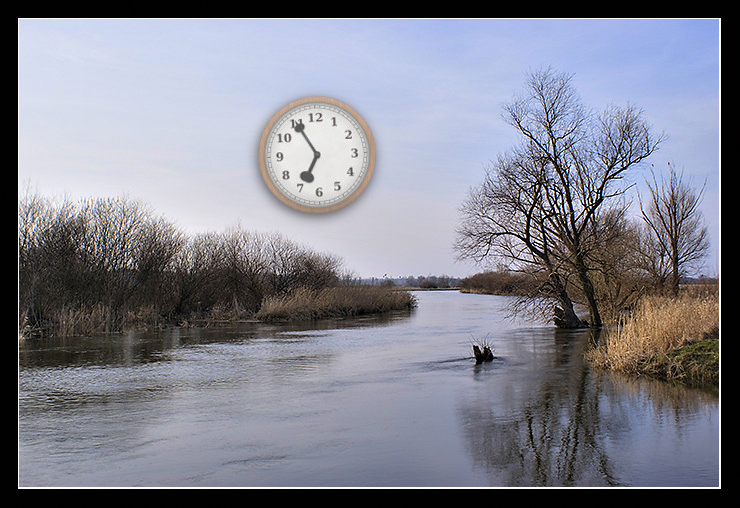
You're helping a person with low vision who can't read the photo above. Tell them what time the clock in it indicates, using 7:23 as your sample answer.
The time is 6:55
